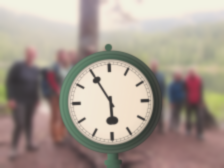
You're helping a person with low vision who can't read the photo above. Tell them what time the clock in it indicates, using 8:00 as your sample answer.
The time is 5:55
